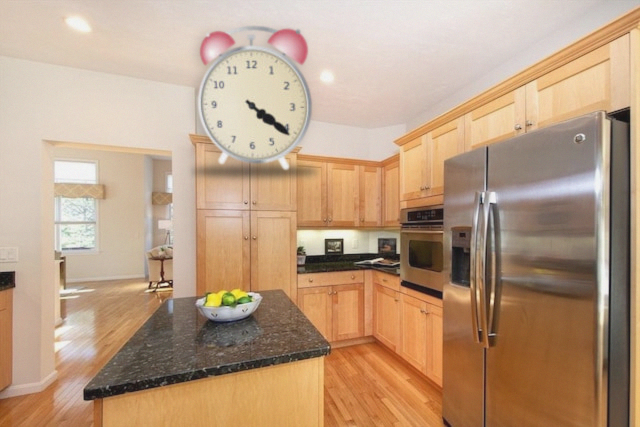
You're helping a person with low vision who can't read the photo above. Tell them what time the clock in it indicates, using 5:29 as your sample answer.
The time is 4:21
